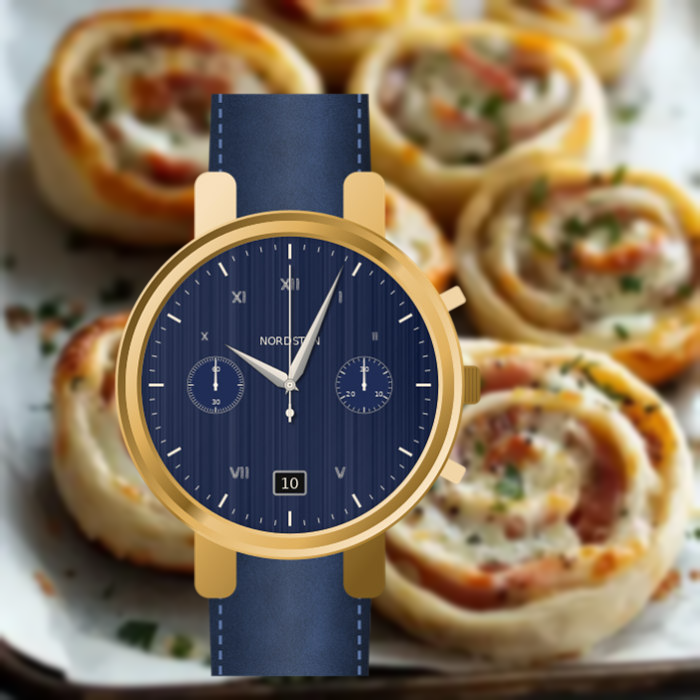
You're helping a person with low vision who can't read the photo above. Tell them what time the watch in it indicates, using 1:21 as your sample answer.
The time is 10:04
